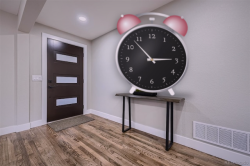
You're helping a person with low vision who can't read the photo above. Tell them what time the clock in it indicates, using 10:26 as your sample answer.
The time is 2:53
